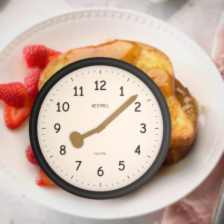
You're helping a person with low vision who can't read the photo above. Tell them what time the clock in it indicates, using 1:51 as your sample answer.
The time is 8:08
